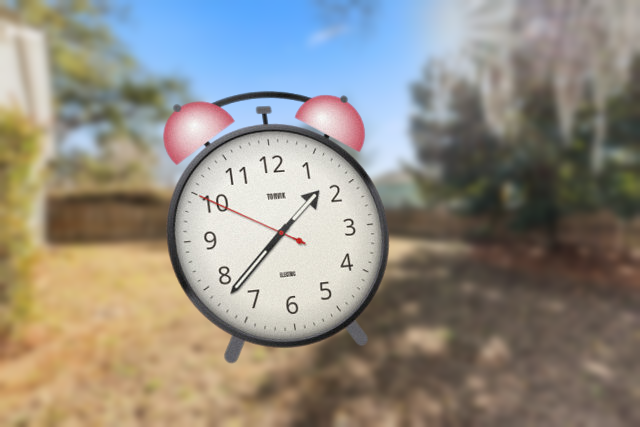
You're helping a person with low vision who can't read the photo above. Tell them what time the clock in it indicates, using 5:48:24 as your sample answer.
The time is 1:37:50
